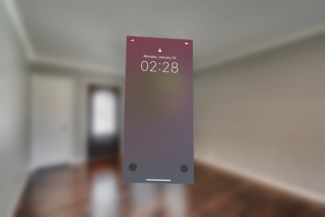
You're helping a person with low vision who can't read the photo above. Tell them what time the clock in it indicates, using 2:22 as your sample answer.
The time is 2:28
